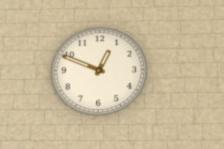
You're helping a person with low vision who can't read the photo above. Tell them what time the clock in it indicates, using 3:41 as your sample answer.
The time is 12:49
